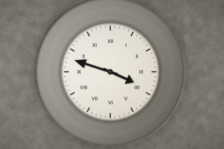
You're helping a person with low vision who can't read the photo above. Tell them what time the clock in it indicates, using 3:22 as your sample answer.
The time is 3:48
